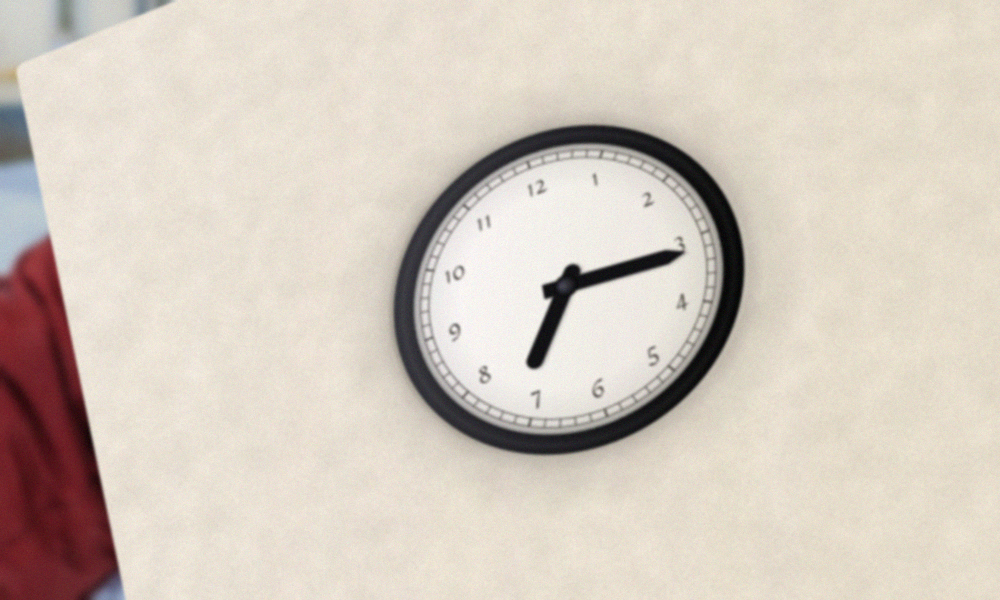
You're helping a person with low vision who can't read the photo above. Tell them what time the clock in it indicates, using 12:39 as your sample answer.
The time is 7:16
